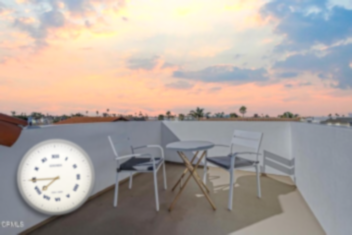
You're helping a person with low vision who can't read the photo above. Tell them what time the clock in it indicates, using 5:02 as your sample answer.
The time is 7:45
